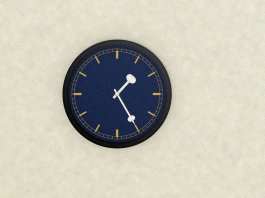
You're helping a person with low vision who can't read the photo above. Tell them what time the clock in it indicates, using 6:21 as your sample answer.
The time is 1:25
